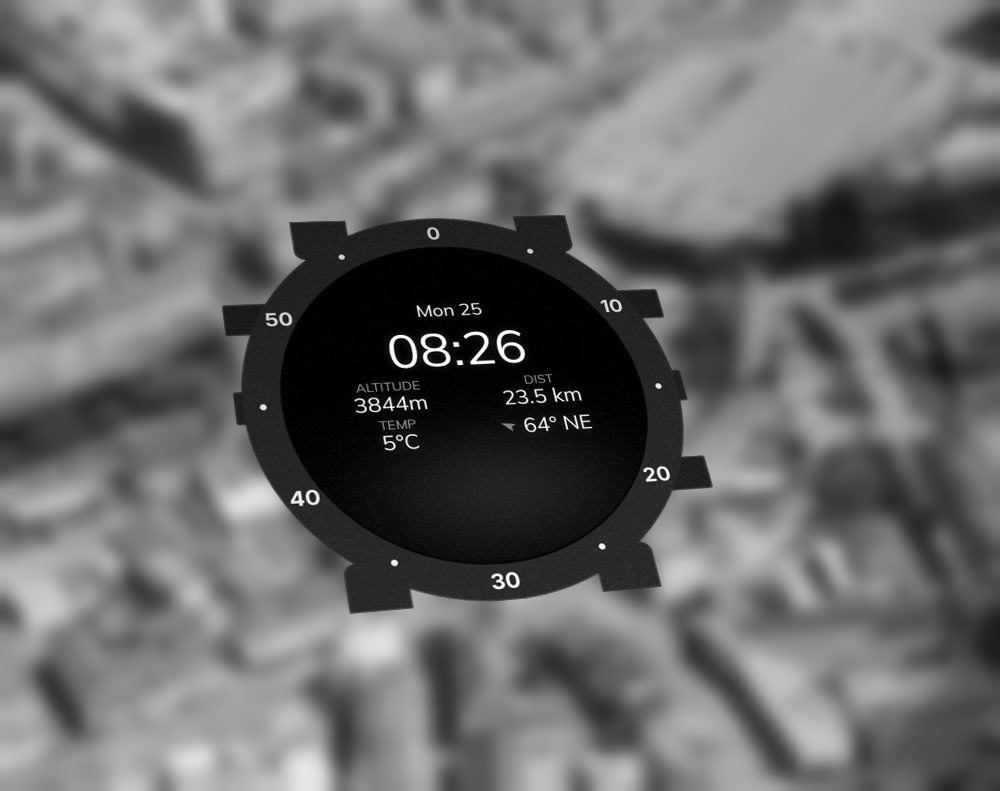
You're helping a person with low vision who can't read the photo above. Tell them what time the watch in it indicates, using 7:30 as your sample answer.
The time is 8:26
